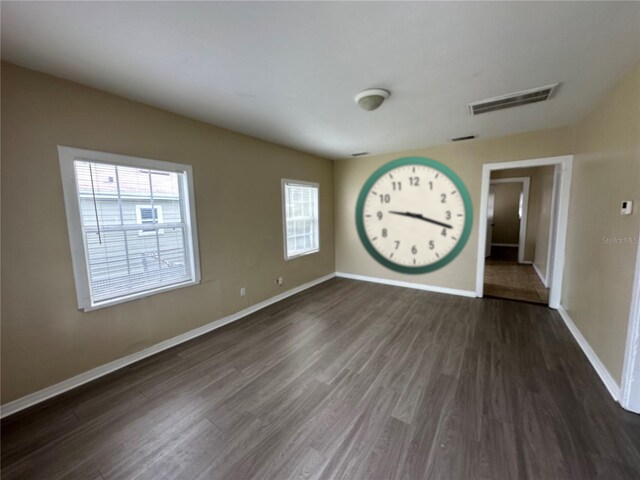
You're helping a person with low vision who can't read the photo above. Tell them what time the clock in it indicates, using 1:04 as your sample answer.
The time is 9:18
